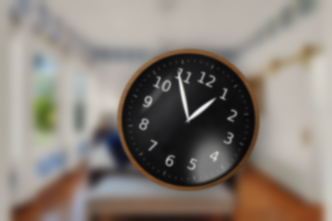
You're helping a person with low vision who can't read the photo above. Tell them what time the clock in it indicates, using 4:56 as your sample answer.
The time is 12:54
